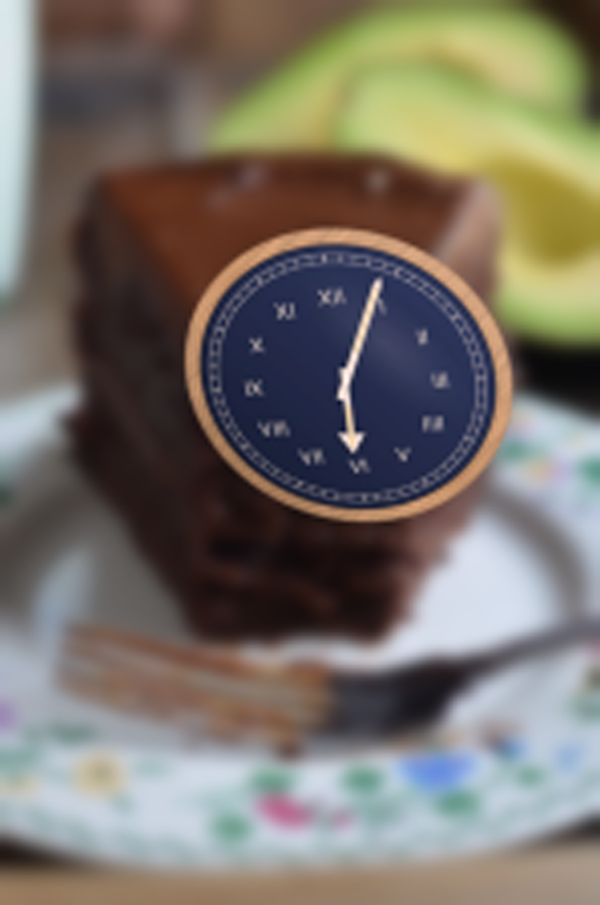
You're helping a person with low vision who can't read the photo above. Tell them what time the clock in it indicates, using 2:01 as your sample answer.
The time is 6:04
